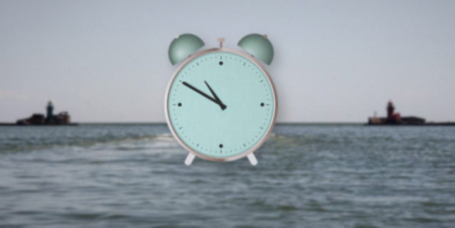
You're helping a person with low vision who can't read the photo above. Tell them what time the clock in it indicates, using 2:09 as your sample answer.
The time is 10:50
